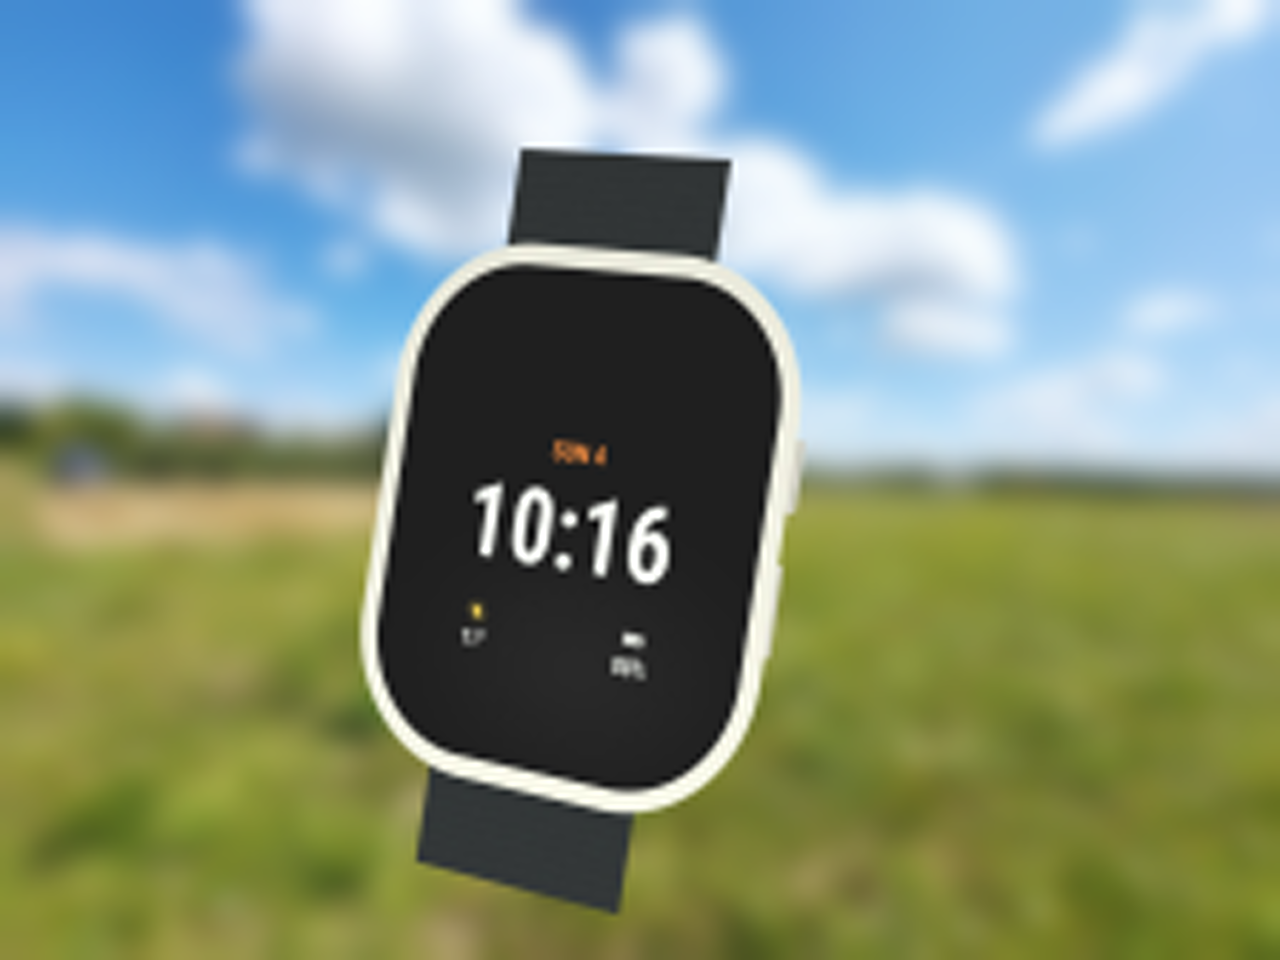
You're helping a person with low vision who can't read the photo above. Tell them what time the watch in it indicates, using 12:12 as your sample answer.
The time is 10:16
